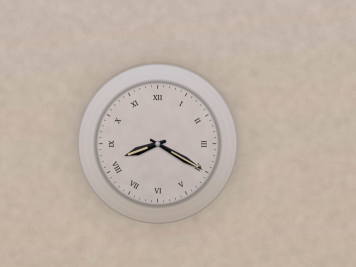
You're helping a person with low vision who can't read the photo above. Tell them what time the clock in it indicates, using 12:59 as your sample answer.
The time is 8:20
